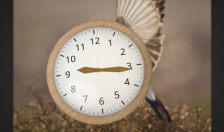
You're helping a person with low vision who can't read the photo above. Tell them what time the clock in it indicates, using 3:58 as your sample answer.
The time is 9:16
